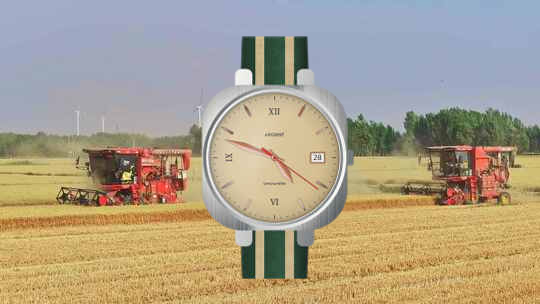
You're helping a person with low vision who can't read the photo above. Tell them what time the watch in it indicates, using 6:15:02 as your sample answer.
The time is 4:48:21
